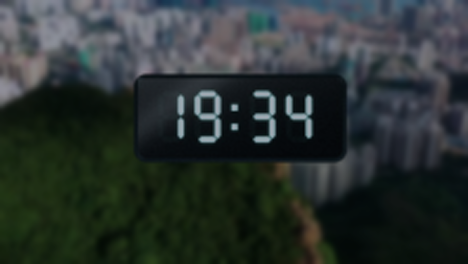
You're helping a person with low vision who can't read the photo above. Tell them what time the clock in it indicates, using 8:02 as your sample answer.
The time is 19:34
